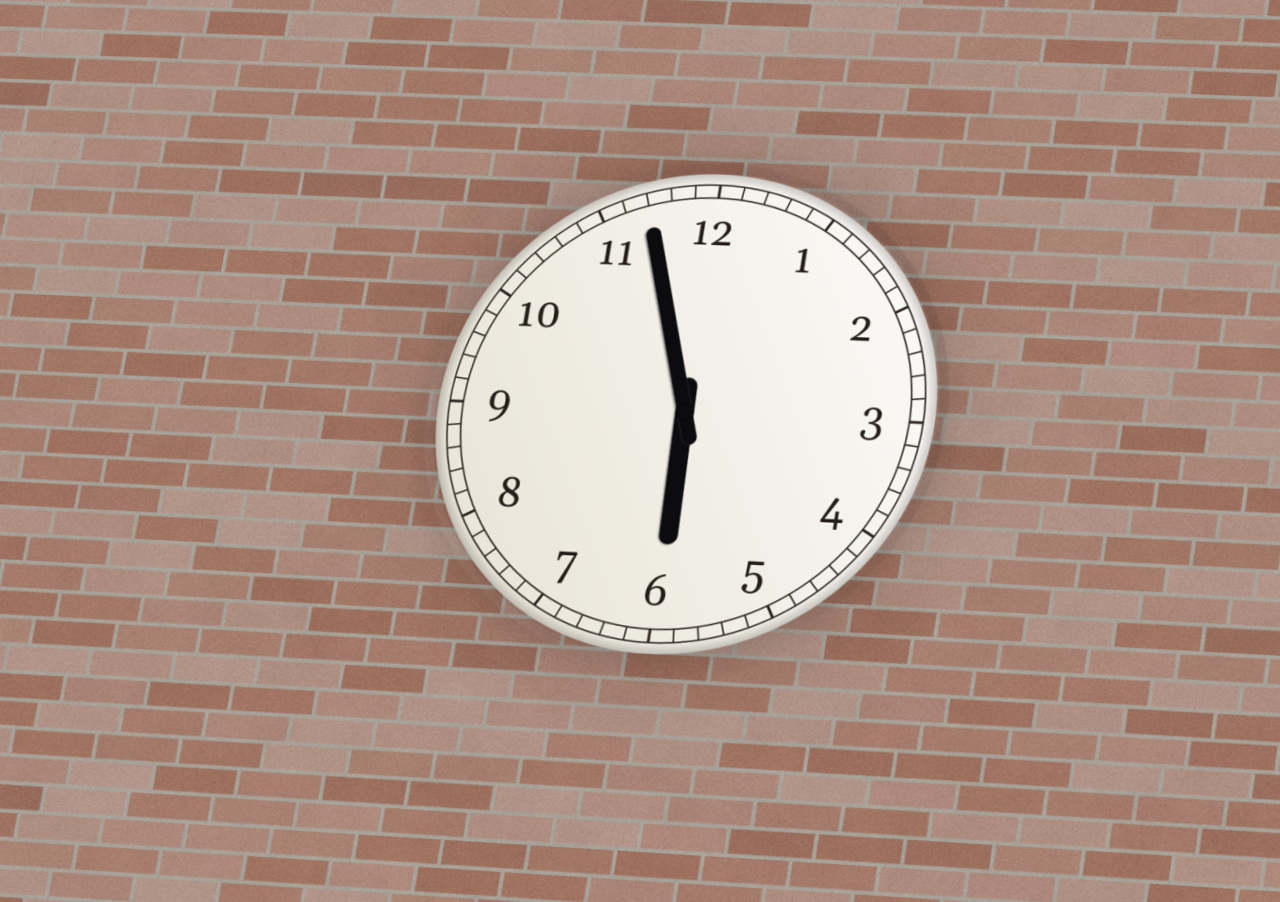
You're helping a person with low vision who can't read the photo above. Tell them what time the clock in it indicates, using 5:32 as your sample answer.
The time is 5:57
